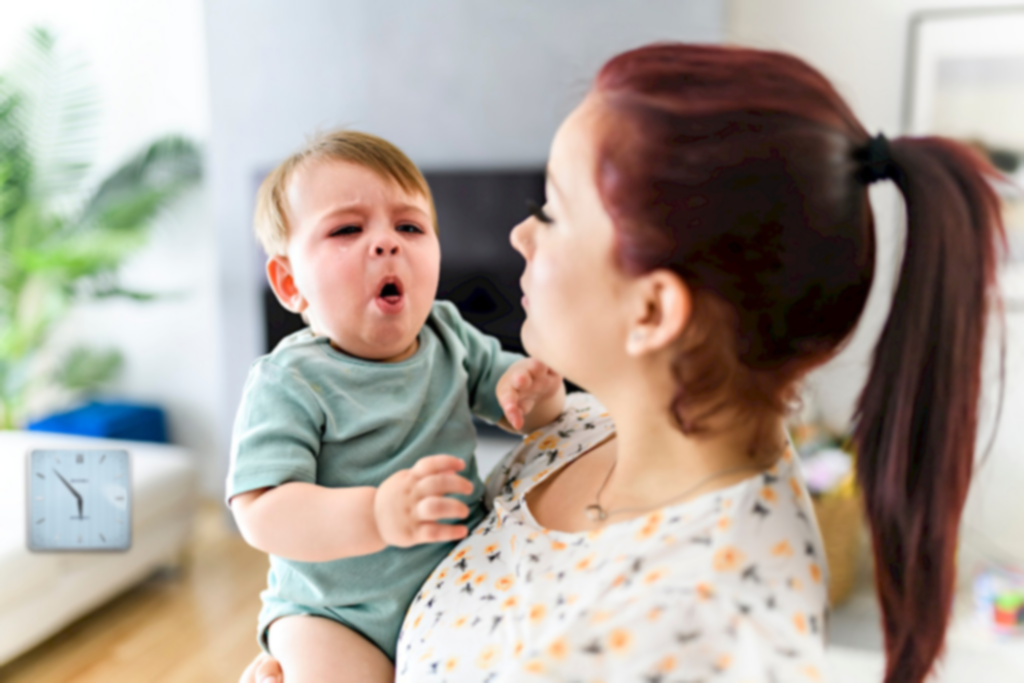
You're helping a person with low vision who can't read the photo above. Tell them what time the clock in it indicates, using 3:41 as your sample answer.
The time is 5:53
